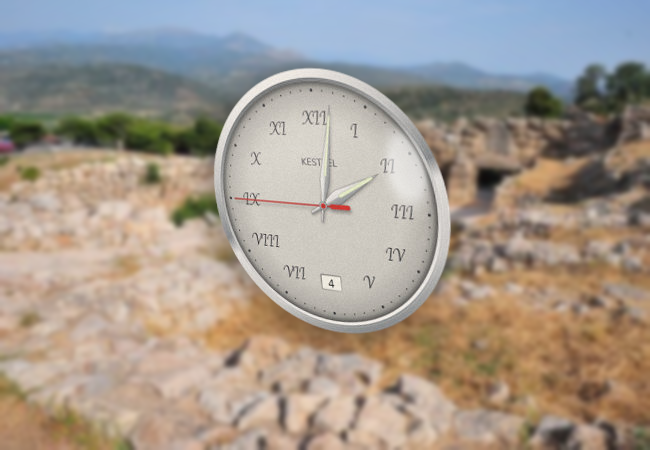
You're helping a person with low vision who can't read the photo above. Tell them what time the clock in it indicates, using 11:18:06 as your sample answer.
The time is 2:01:45
